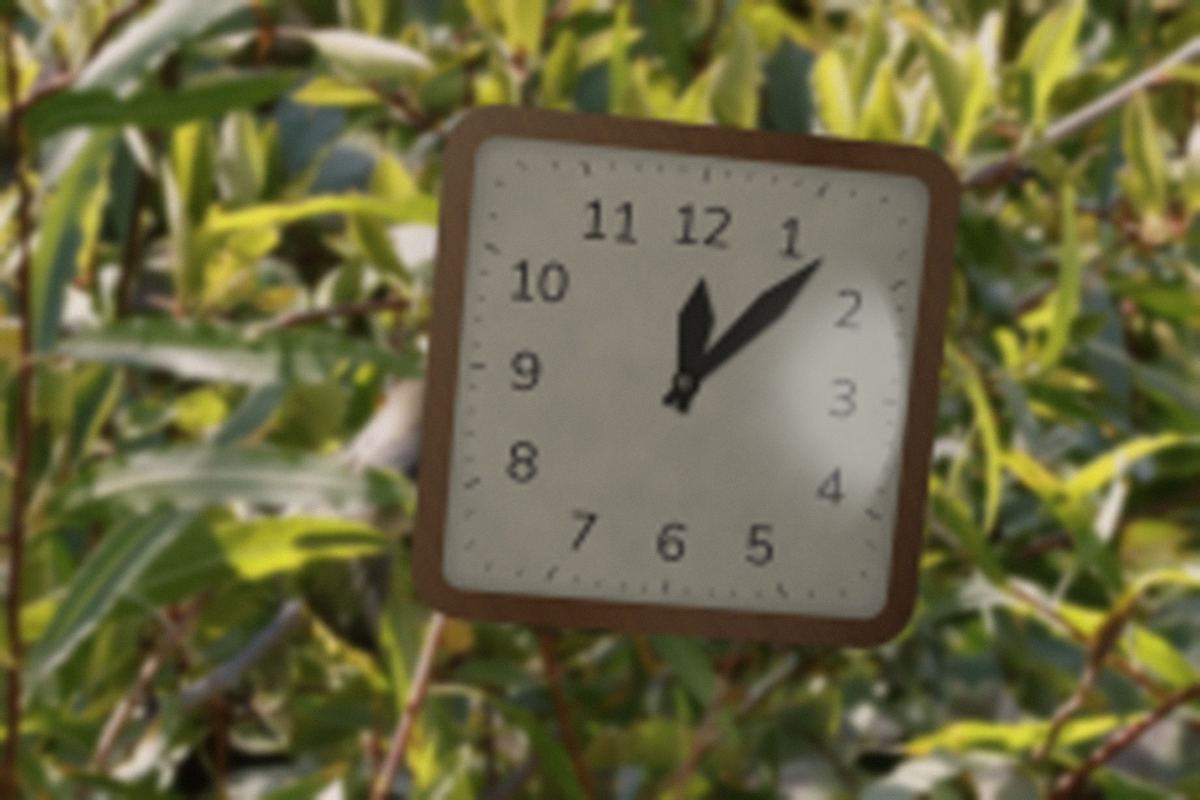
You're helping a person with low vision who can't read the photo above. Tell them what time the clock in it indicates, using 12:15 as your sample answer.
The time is 12:07
